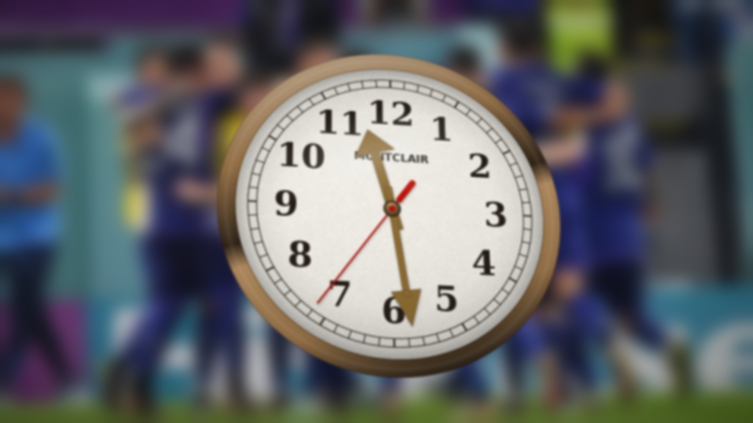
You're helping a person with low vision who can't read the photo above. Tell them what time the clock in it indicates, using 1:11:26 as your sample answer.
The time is 11:28:36
